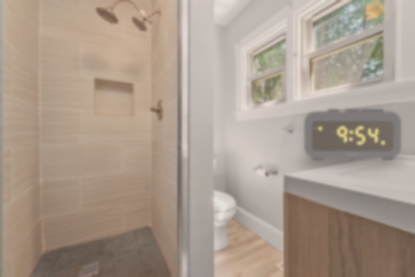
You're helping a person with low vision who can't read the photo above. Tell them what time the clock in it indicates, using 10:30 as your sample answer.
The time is 9:54
